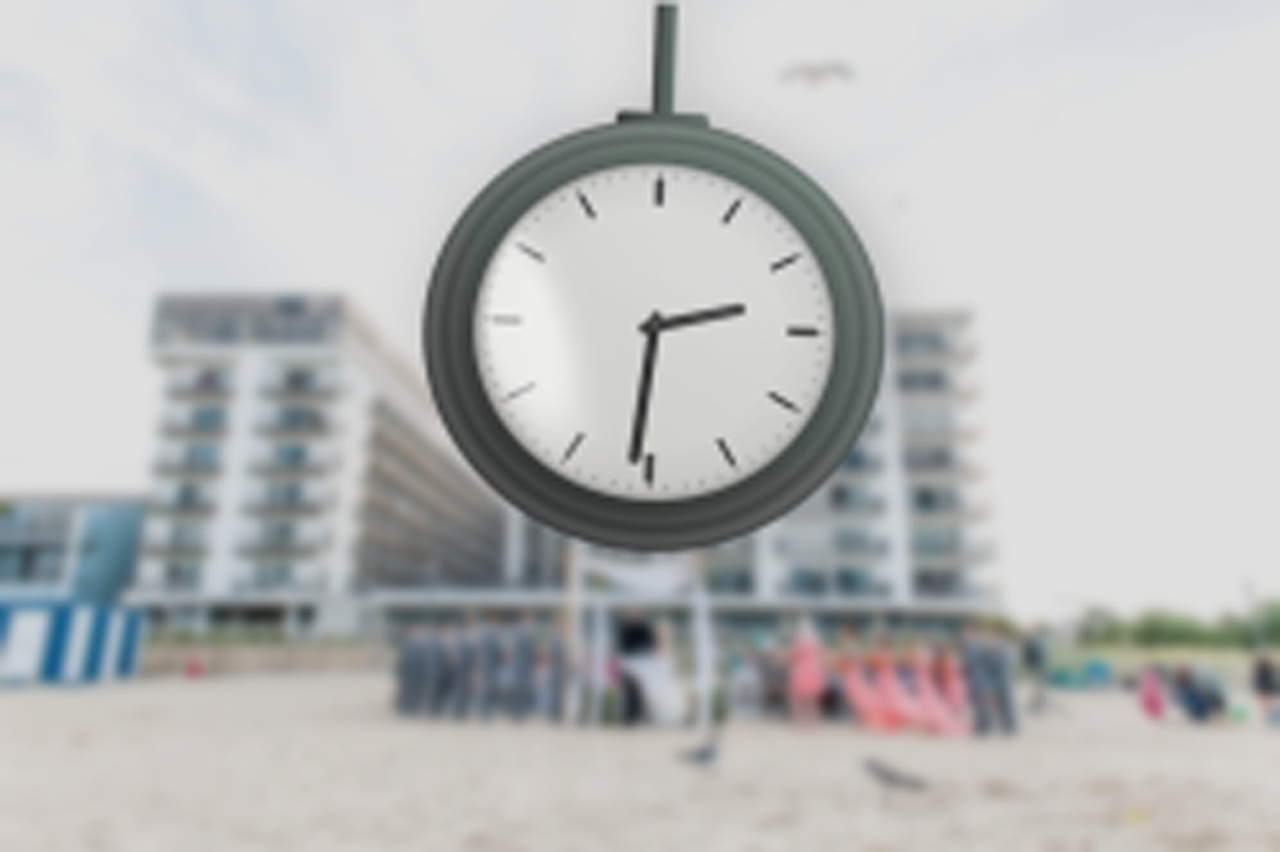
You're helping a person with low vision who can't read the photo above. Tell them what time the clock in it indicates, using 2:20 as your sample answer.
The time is 2:31
